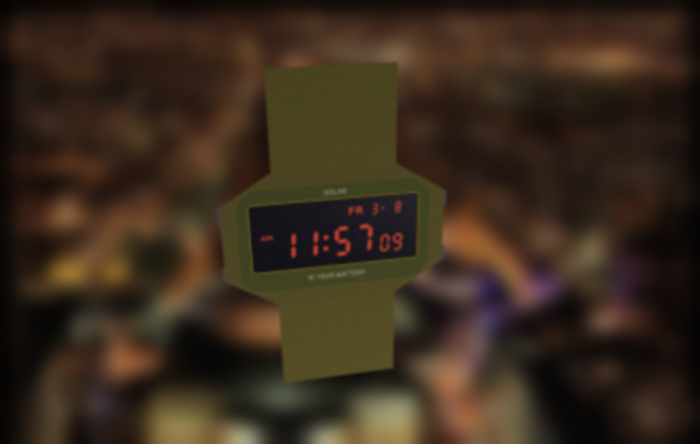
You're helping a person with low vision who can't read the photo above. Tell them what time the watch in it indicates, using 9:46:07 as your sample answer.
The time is 11:57:09
